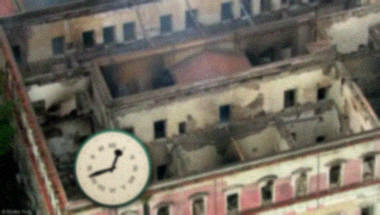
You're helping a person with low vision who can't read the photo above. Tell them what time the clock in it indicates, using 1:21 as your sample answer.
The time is 12:42
